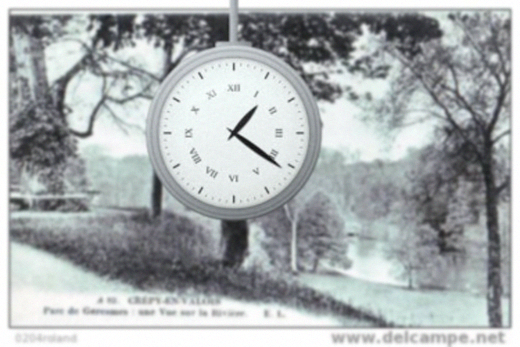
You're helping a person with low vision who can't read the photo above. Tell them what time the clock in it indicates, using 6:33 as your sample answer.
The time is 1:21
